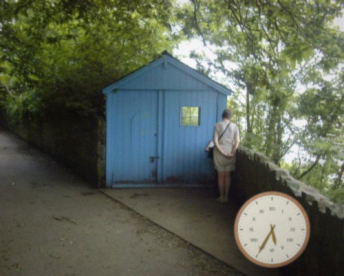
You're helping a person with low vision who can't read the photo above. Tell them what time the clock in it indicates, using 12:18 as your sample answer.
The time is 5:35
